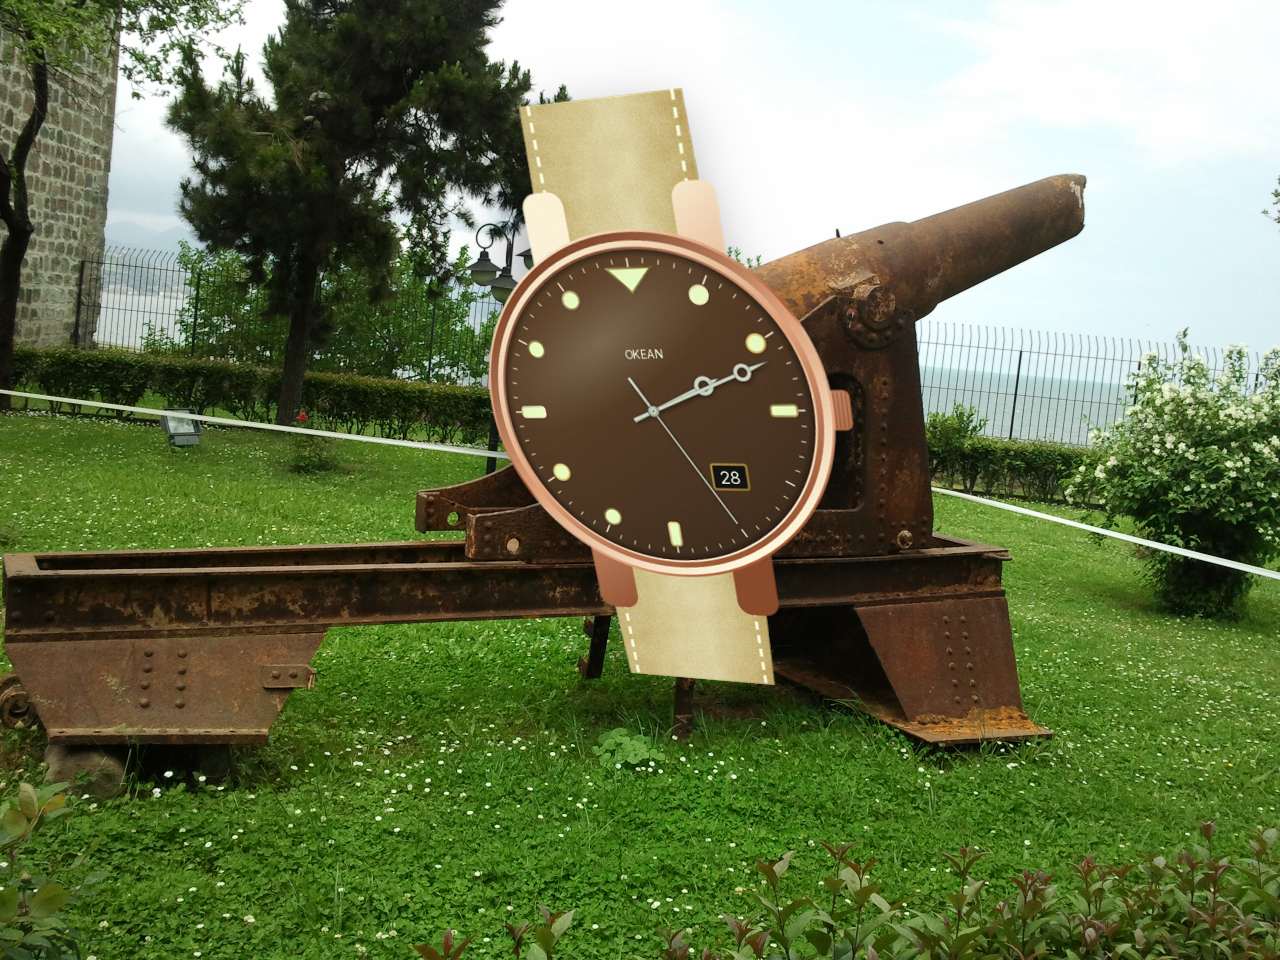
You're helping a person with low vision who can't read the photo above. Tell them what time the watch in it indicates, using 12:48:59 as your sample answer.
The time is 2:11:25
